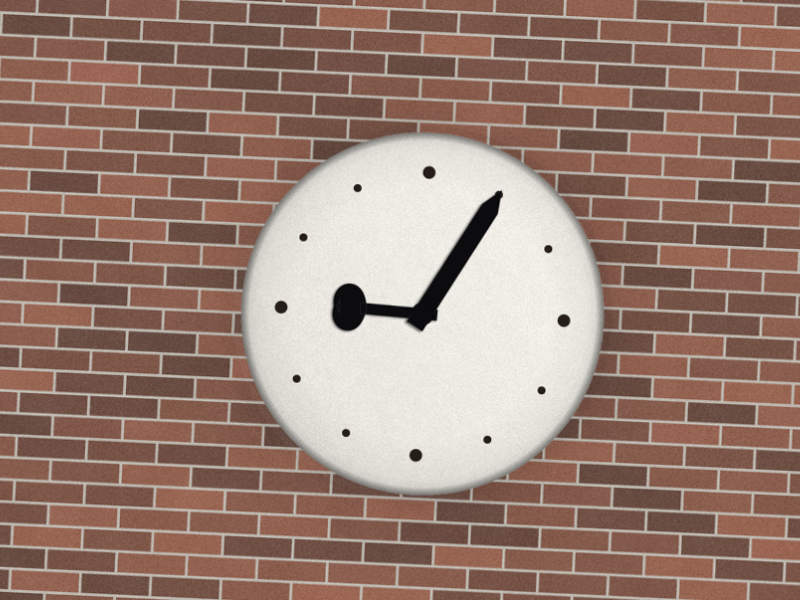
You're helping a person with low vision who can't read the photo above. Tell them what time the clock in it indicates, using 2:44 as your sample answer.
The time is 9:05
